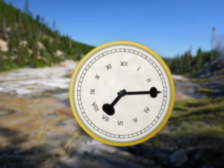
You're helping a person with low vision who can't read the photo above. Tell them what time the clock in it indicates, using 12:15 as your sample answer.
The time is 7:14
